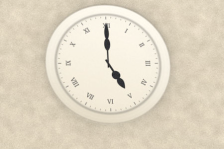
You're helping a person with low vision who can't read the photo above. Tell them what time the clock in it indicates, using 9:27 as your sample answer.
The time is 5:00
